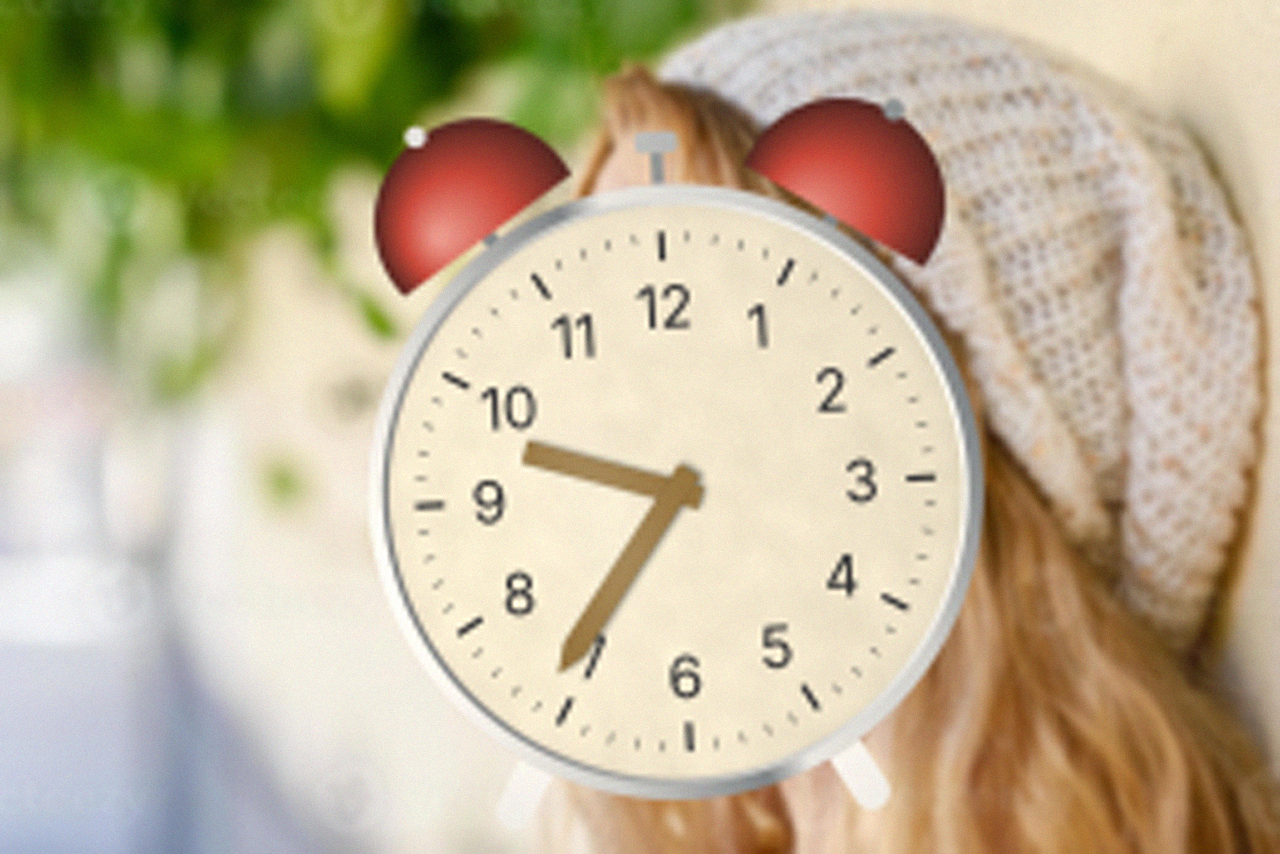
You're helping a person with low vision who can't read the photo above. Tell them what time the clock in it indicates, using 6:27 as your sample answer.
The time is 9:36
